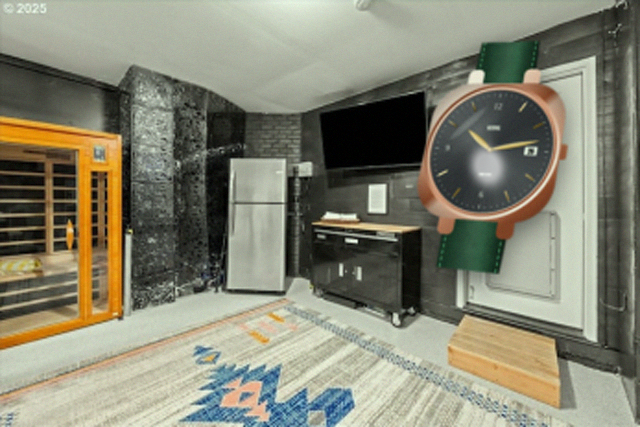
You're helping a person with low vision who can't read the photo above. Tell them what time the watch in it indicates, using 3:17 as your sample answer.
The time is 10:13
